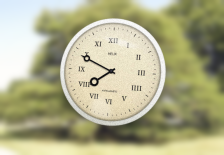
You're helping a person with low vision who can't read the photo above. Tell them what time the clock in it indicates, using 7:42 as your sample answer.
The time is 7:49
